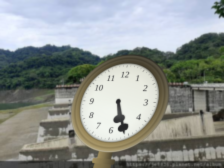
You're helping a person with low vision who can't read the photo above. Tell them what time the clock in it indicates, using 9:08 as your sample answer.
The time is 5:26
